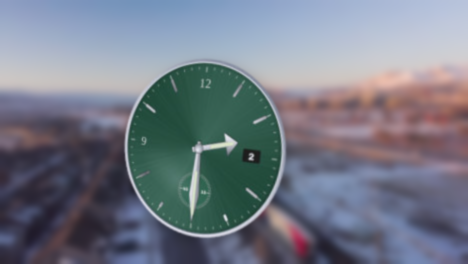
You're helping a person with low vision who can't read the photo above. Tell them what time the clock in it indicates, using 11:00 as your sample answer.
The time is 2:30
